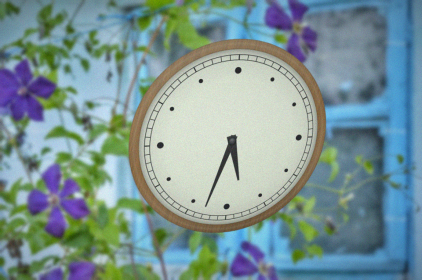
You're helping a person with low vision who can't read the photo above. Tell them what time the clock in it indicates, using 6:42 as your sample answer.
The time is 5:33
